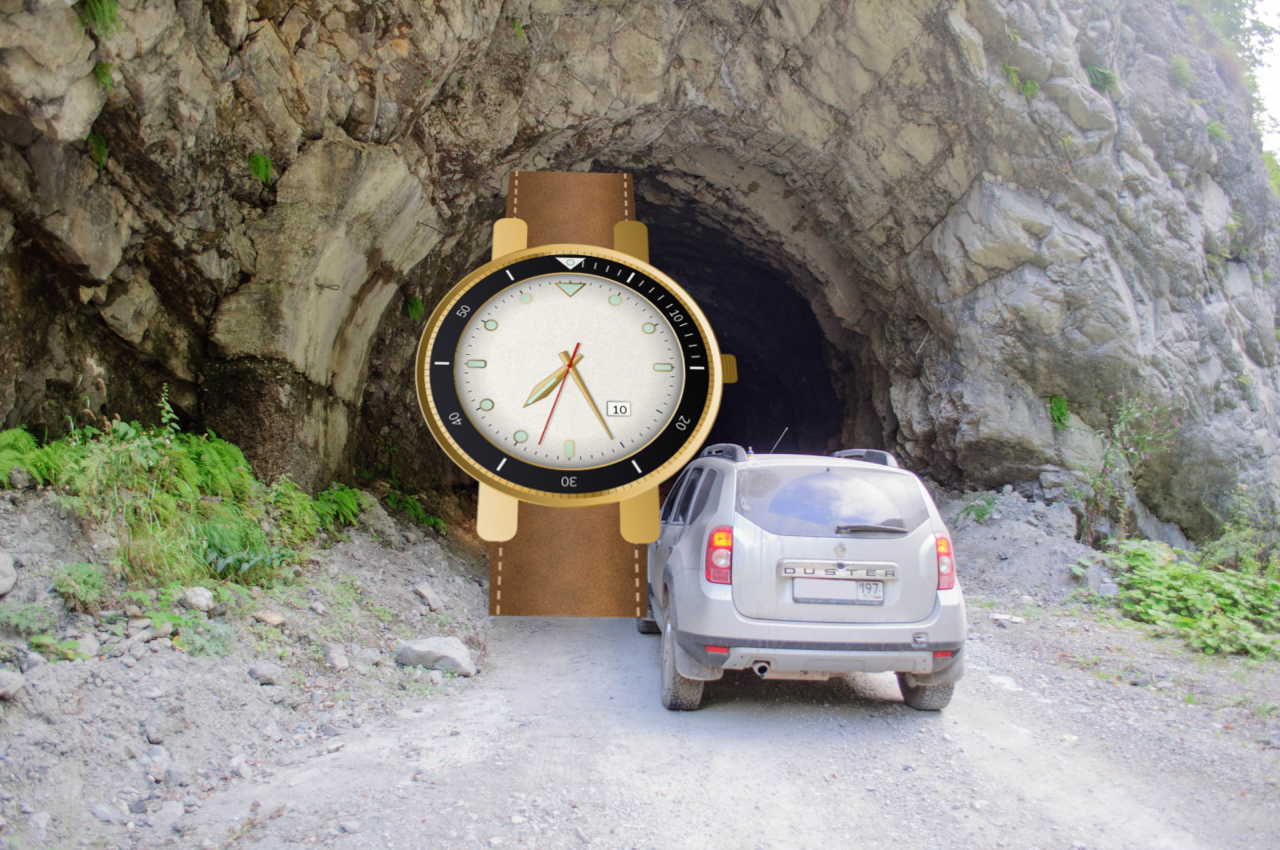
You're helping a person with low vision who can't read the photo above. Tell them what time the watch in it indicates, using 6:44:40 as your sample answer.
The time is 7:25:33
